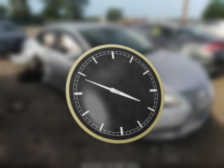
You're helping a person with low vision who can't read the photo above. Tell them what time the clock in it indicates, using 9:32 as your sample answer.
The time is 3:49
